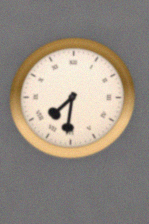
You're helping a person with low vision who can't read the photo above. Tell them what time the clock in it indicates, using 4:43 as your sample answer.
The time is 7:31
